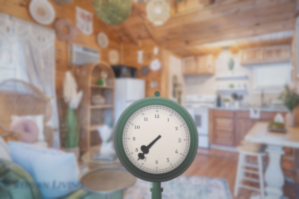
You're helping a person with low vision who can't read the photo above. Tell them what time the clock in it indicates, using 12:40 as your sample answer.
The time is 7:37
